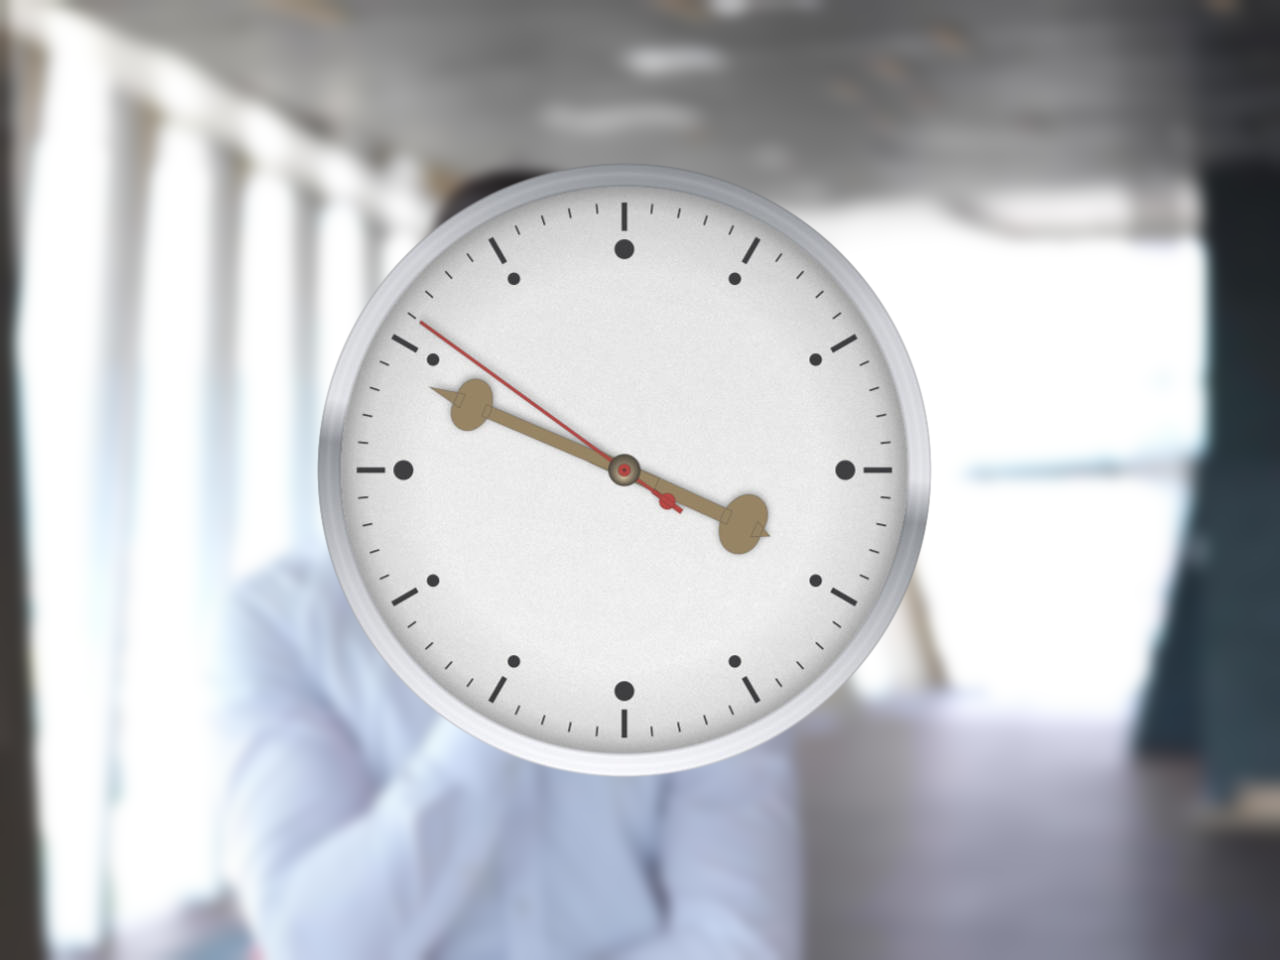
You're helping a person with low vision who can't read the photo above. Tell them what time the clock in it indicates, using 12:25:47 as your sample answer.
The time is 3:48:51
